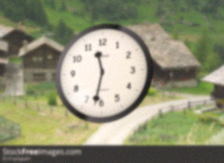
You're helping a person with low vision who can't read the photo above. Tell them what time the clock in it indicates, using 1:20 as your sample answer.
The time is 11:32
